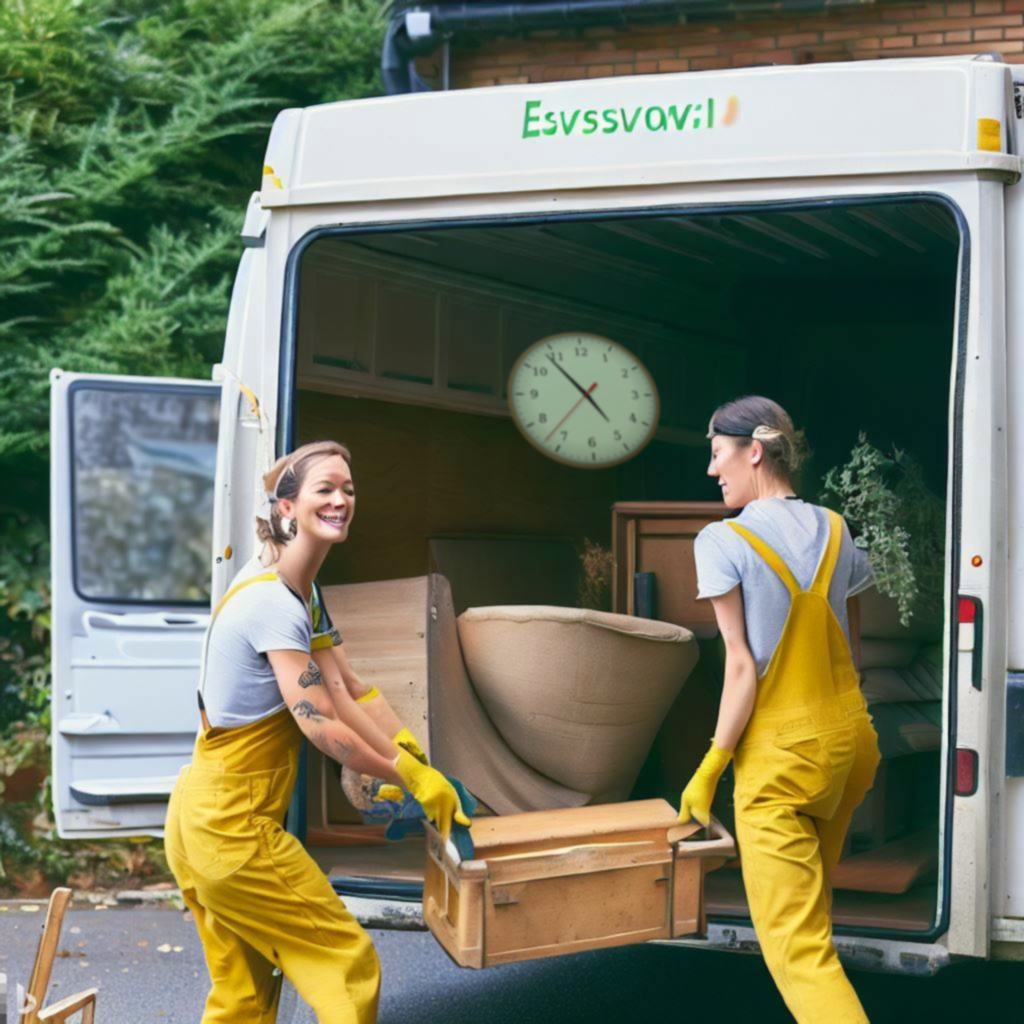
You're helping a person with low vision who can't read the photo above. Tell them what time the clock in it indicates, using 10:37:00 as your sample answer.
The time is 4:53:37
